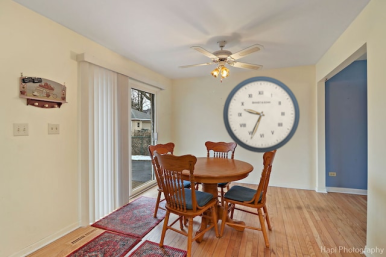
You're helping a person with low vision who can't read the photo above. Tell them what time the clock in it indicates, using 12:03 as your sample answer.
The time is 9:34
